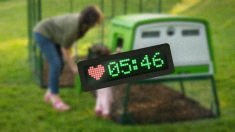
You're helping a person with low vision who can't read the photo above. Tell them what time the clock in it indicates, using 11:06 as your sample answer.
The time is 5:46
